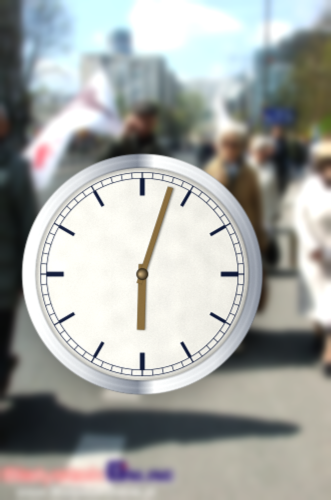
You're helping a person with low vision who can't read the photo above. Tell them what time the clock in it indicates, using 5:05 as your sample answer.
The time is 6:03
